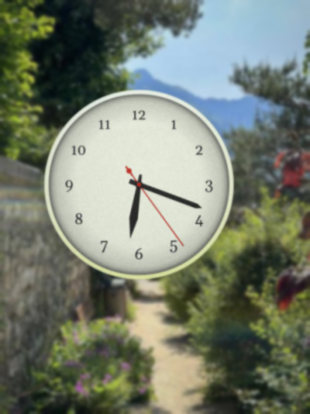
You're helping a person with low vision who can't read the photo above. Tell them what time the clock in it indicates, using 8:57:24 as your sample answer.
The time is 6:18:24
